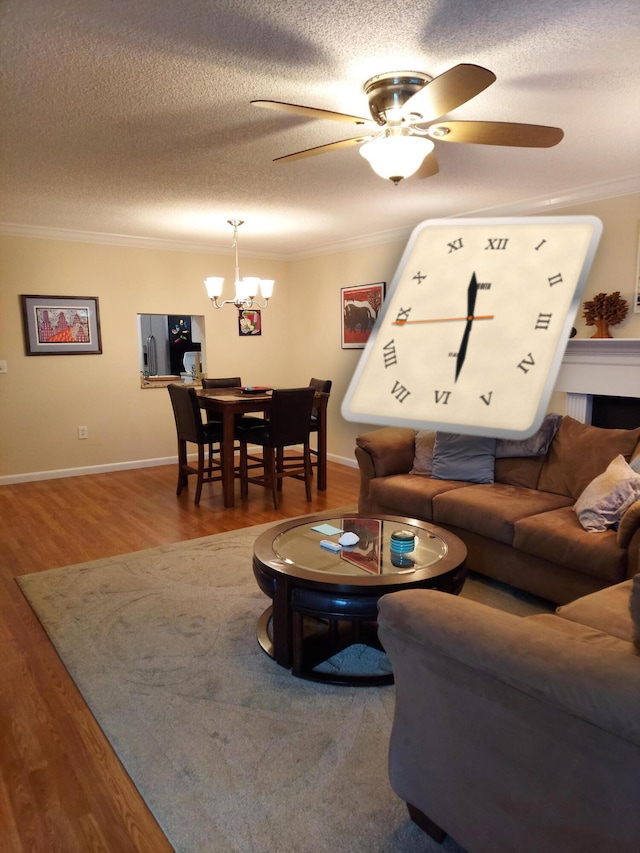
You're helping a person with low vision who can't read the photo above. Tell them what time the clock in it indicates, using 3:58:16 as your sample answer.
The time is 11:28:44
